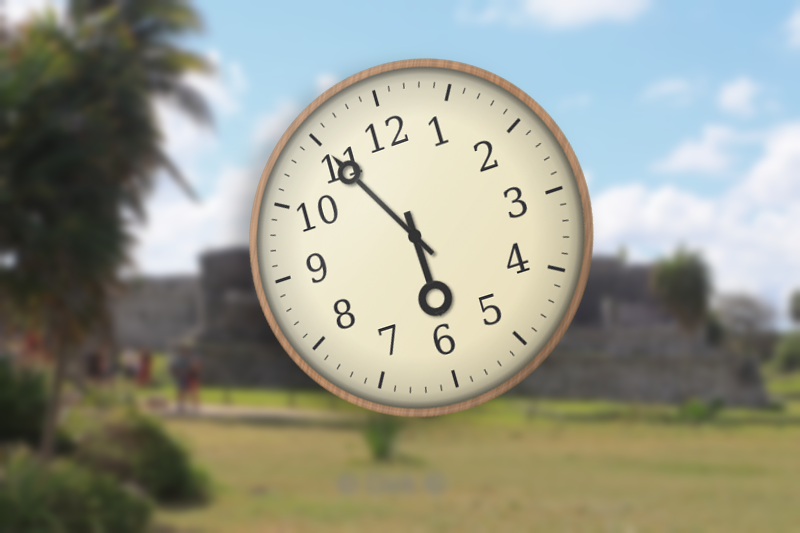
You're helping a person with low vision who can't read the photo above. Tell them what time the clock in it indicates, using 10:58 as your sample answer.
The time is 5:55
